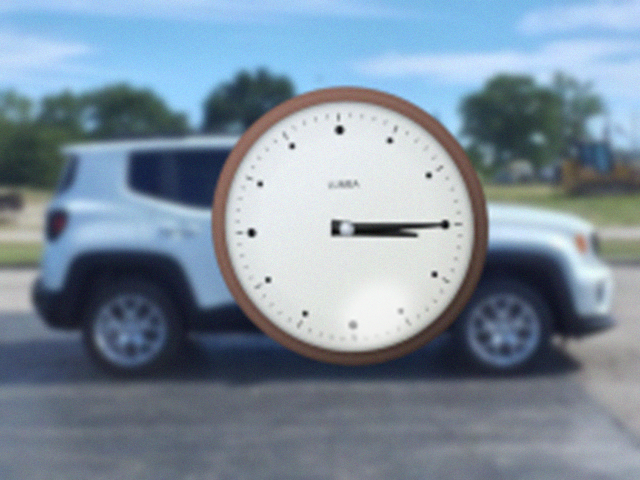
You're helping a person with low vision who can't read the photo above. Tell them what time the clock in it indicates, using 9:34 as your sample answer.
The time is 3:15
